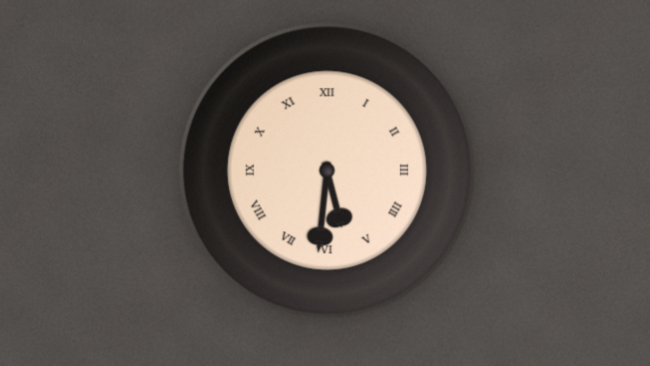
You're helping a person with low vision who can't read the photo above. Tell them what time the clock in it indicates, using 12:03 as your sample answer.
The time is 5:31
